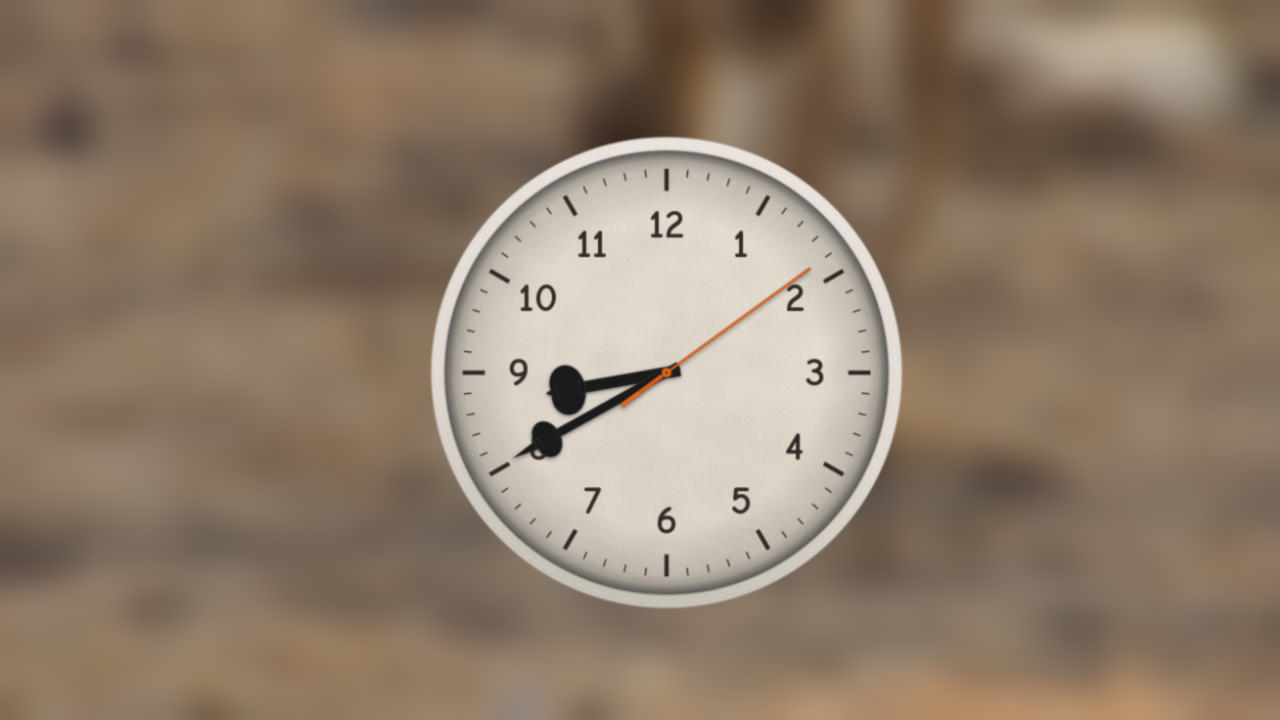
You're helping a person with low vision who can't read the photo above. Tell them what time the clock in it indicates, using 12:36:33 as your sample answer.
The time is 8:40:09
